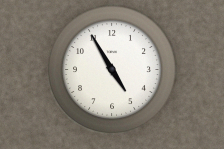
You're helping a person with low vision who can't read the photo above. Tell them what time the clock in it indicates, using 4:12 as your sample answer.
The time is 4:55
